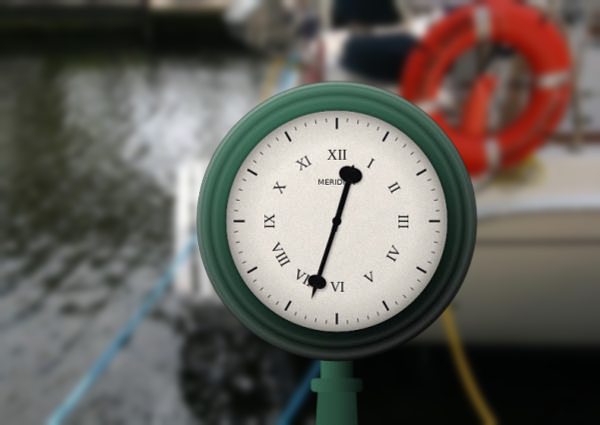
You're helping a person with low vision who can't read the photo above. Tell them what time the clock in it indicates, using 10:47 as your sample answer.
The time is 12:33
